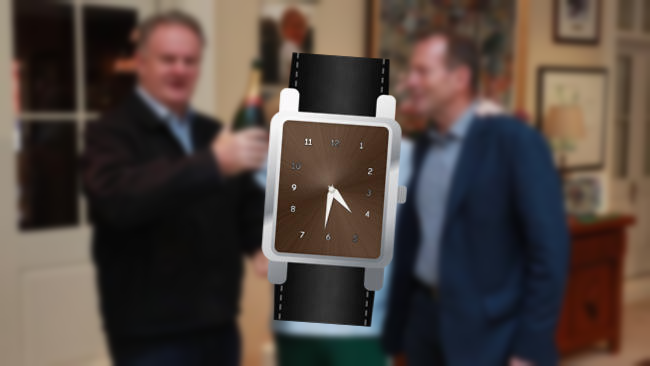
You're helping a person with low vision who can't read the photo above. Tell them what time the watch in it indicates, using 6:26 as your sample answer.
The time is 4:31
